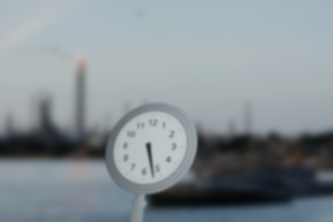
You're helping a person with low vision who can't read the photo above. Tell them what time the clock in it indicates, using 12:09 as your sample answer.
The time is 5:27
